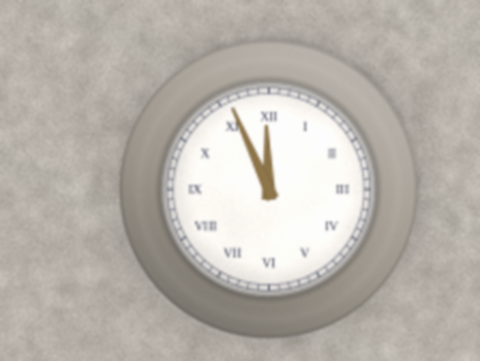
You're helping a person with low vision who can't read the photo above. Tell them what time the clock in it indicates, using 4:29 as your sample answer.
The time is 11:56
